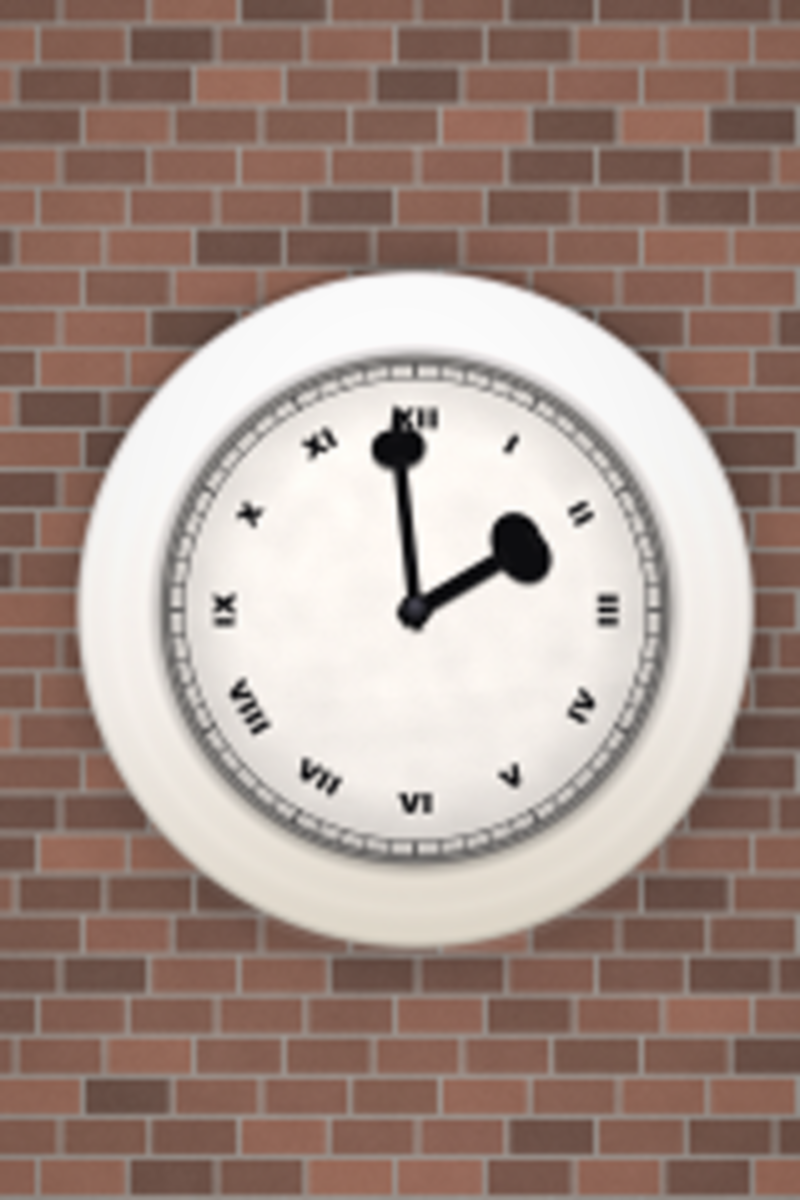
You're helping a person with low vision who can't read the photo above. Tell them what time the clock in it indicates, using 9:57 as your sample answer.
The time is 1:59
